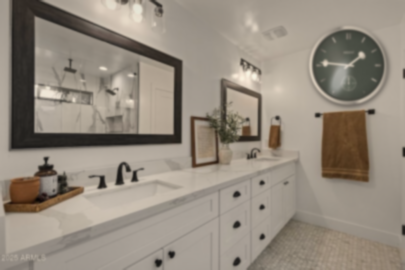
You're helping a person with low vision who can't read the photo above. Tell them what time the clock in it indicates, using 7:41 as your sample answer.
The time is 1:46
